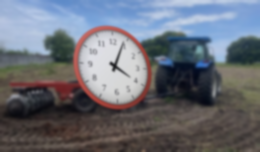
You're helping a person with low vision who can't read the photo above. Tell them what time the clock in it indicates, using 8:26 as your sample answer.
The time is 4:04
